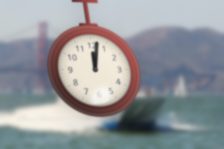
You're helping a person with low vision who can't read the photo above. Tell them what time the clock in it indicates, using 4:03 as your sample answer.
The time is 12:02
